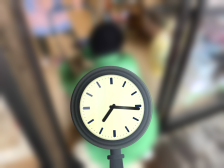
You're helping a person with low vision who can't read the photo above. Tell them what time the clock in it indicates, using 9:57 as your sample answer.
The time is 7:16
